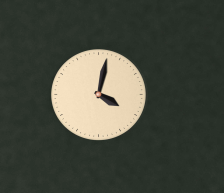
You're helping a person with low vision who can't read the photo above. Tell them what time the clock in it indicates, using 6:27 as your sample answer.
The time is 4:02
